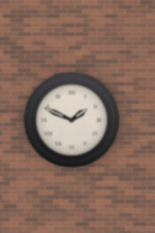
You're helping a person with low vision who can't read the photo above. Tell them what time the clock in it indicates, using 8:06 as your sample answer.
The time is 1:49
